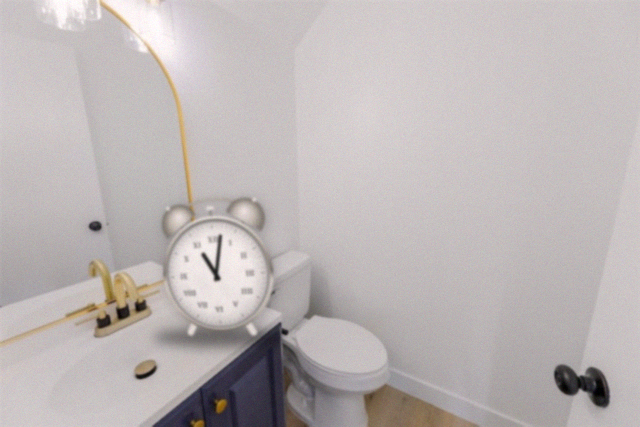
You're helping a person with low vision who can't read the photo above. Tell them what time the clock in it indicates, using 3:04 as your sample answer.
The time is 11:02
